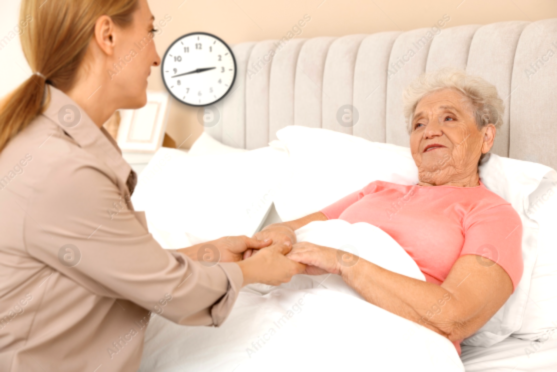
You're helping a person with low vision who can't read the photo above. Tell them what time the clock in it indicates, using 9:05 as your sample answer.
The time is 2:43
